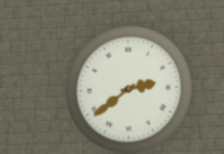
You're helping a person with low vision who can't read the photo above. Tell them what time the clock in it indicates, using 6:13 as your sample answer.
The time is 2:39
